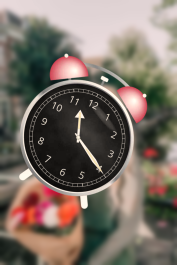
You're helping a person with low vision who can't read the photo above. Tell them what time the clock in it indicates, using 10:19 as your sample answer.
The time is 11:20
